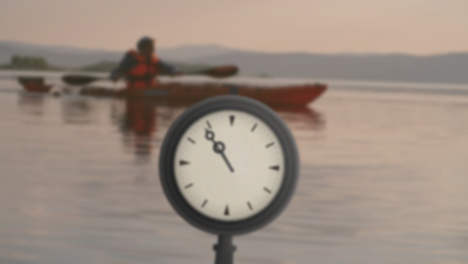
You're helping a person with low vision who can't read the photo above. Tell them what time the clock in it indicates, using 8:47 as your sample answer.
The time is 10:54
